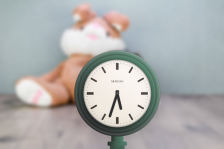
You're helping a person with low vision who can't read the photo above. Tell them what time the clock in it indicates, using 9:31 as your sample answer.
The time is 5:33
